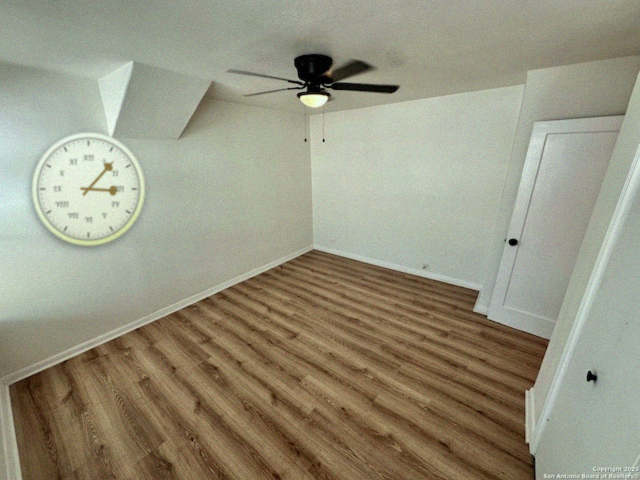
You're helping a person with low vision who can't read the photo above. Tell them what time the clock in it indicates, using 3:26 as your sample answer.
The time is 3:07
